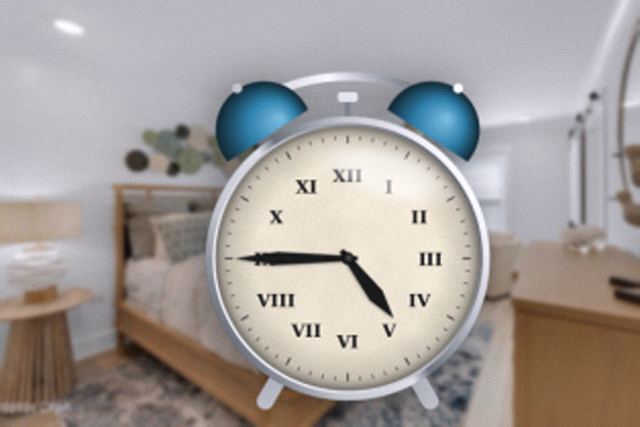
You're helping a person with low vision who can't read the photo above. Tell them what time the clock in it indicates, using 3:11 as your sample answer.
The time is 4:45
